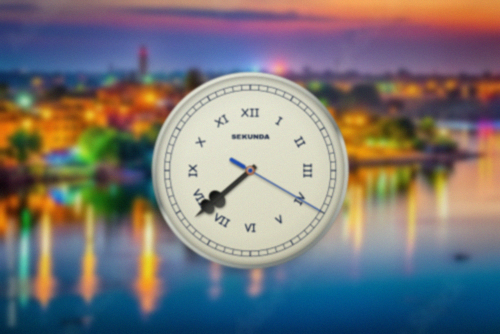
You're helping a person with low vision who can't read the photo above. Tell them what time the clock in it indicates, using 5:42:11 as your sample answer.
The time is 7:38:20
